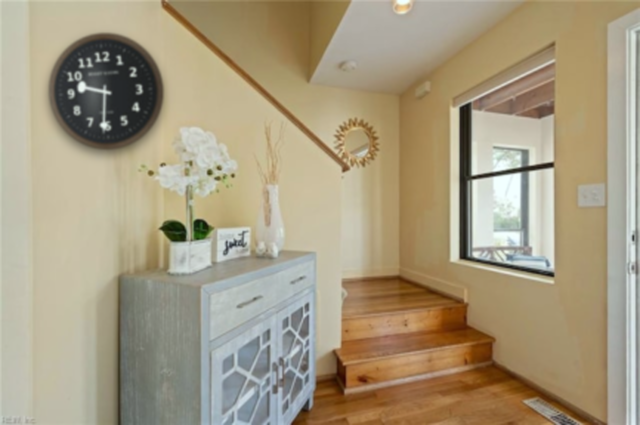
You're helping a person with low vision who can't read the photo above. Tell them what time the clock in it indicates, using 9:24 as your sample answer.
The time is 9:31
